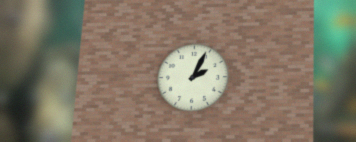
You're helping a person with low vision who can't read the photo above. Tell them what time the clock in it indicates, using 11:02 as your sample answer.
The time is 2:04
